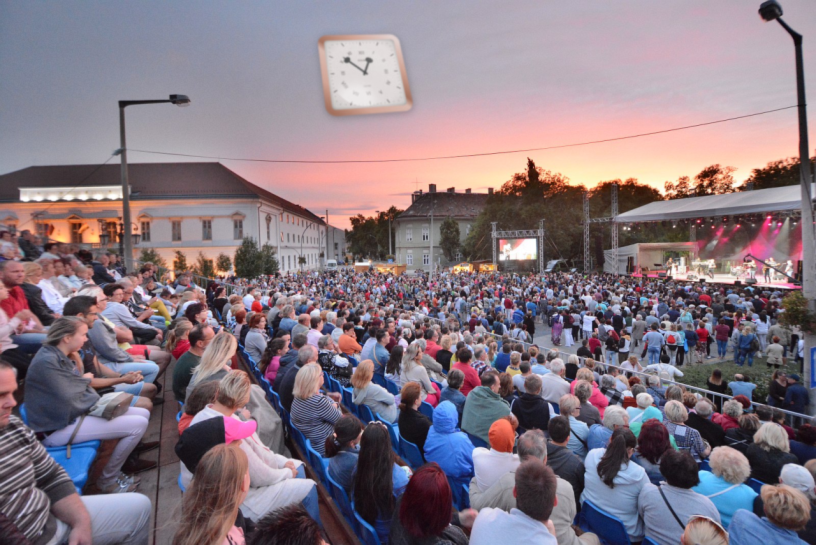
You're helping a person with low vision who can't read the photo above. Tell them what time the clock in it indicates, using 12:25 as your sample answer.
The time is 12:52
